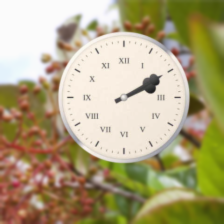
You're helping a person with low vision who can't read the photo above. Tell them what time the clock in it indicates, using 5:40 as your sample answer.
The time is 2:10
